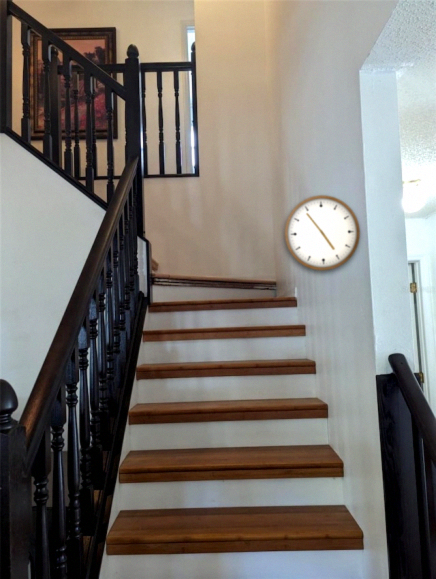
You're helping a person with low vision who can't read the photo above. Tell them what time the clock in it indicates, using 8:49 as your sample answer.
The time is 4:54
